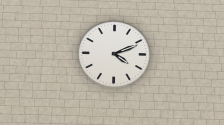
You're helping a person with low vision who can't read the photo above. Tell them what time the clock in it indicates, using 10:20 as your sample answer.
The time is 4:11
